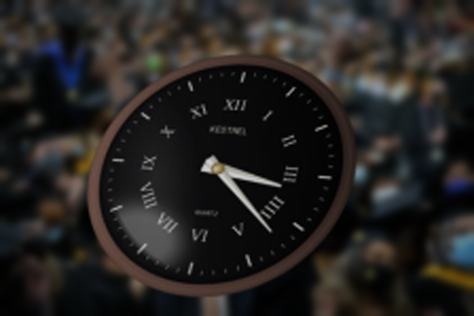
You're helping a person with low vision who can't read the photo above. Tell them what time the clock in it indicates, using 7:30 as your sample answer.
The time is 3:22
